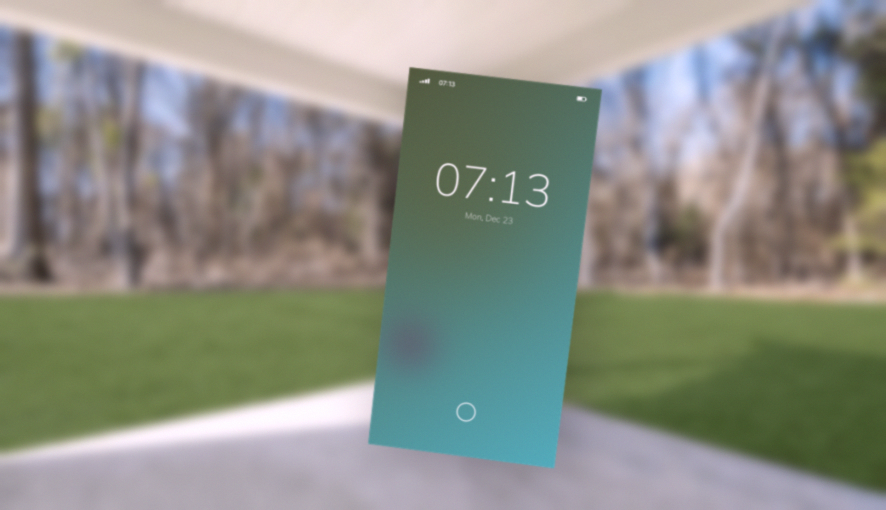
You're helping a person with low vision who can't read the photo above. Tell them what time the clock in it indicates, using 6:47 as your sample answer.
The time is 7:13
